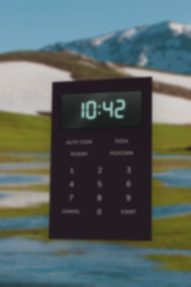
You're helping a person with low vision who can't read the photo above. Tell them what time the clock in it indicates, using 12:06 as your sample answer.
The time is 10:42
